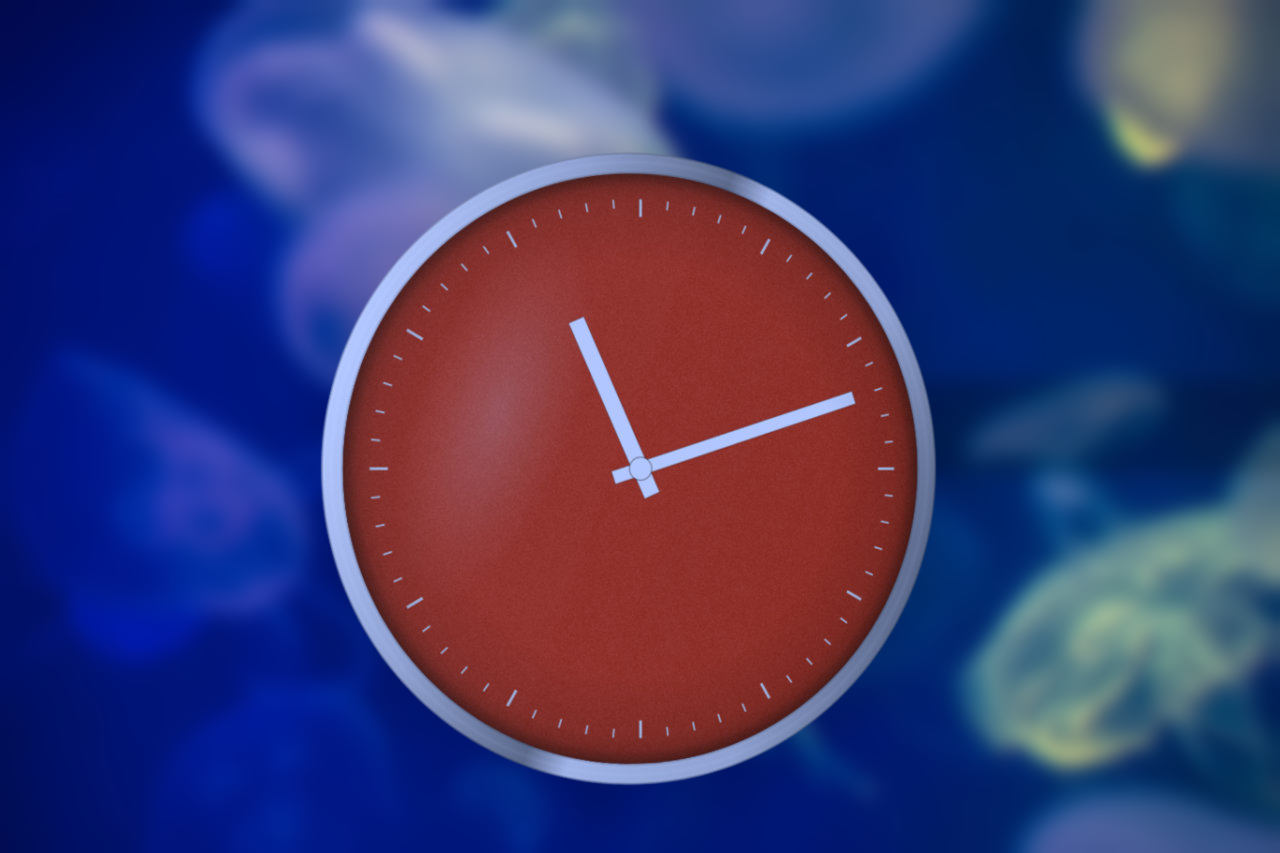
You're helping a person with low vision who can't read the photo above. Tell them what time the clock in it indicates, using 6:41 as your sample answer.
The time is 11:12
